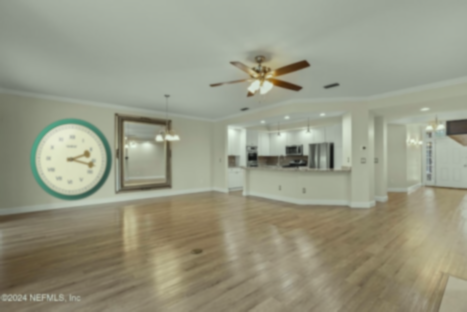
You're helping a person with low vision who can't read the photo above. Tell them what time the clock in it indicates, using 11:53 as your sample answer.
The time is 2:17
